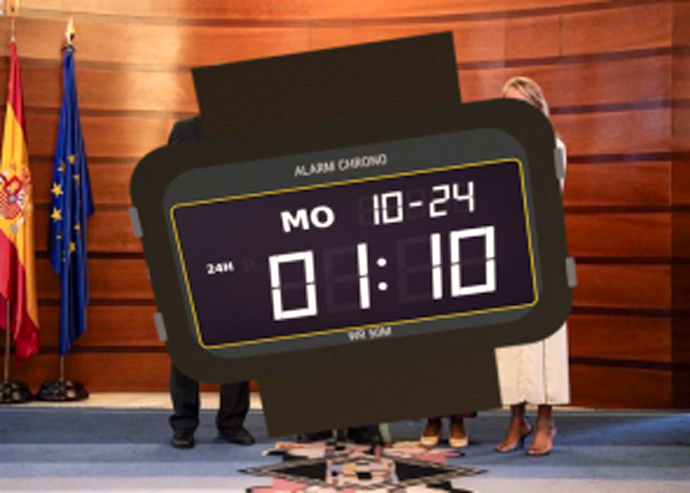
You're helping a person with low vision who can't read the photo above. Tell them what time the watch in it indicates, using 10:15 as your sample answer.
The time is 1:10
